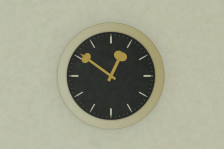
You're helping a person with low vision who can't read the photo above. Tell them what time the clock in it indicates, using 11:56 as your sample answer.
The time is 12:51
